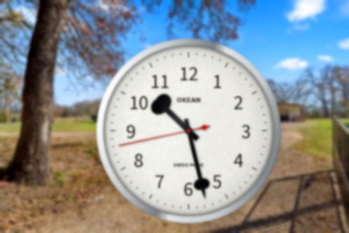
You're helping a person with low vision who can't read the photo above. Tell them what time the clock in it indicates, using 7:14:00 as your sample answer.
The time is 10:27:43
